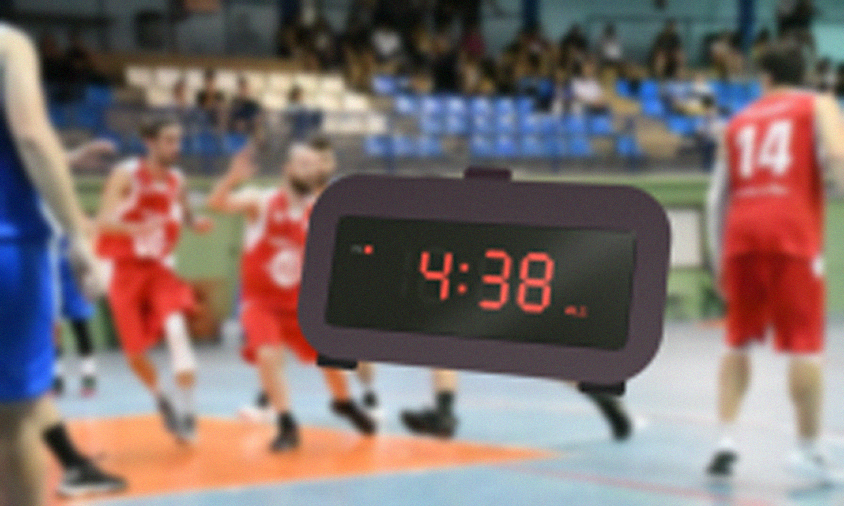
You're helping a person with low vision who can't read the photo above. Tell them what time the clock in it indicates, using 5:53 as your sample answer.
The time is 4:38
